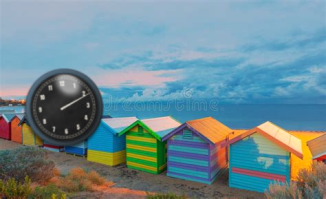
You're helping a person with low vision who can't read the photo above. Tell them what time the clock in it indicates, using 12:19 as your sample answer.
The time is 2:11
